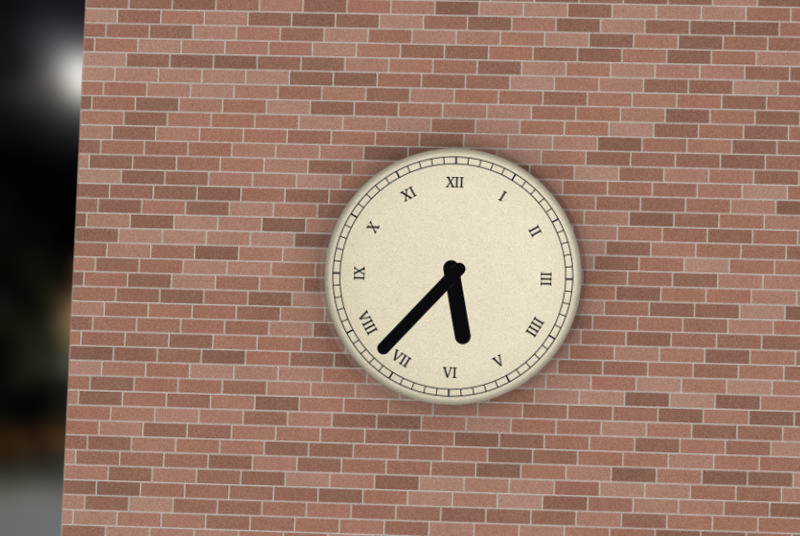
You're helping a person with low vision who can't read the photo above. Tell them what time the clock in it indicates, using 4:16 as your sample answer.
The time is 5:37
